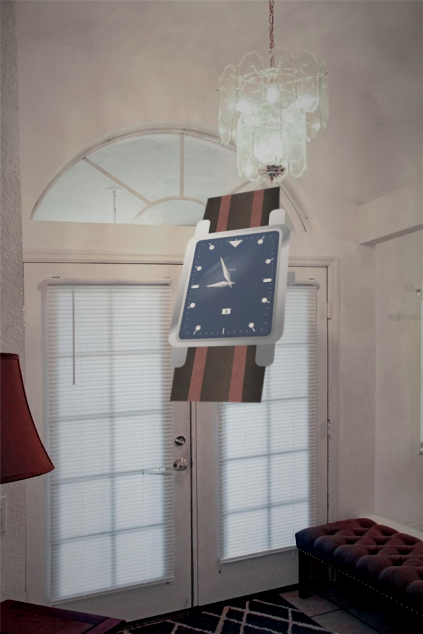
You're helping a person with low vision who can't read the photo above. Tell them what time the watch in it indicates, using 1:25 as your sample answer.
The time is 8:56
